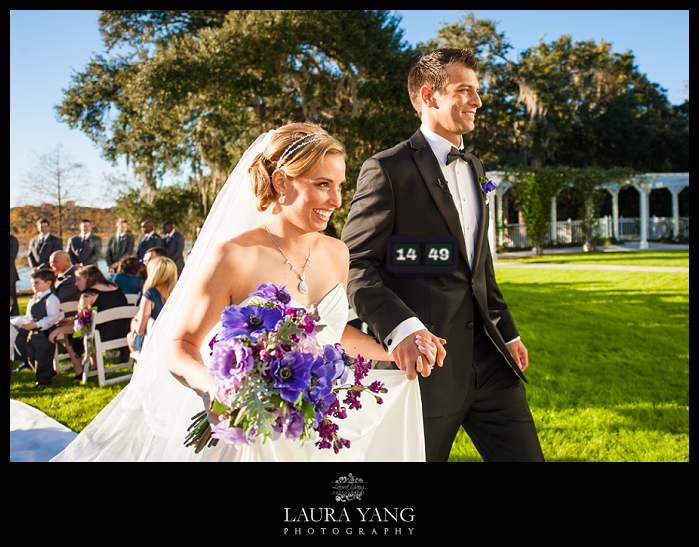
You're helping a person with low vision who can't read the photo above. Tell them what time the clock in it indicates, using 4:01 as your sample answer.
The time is 14:49
